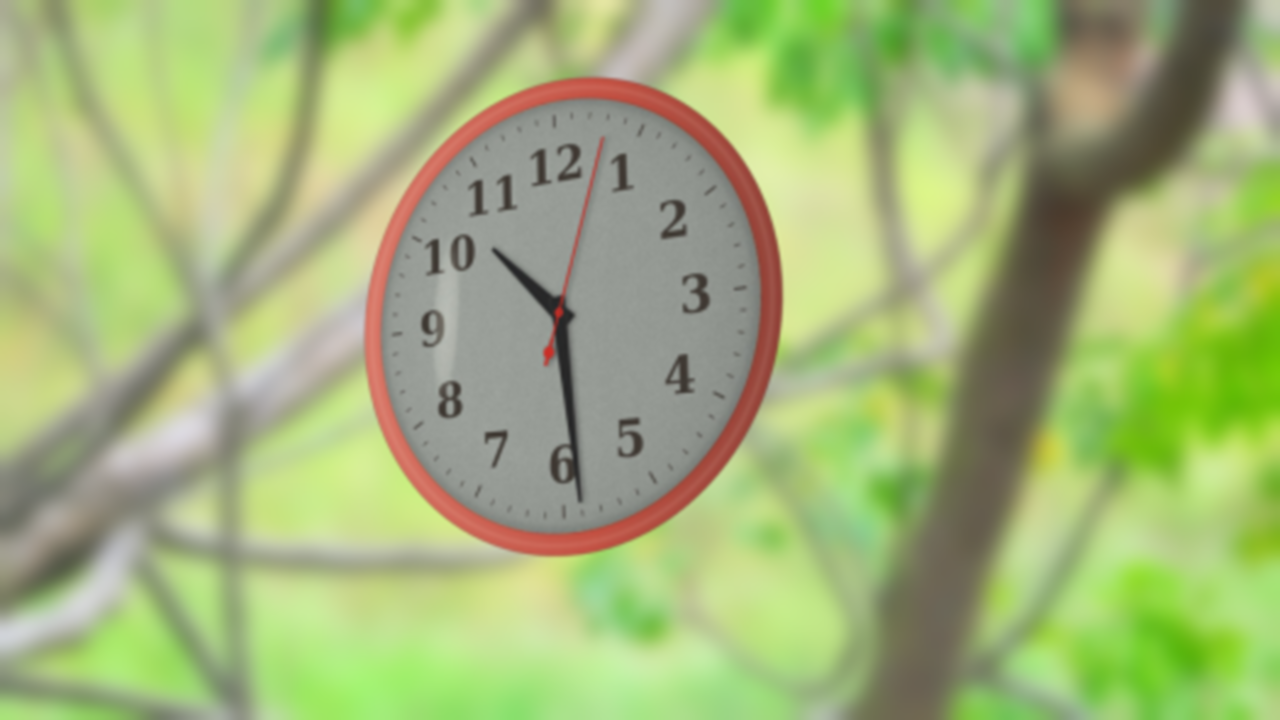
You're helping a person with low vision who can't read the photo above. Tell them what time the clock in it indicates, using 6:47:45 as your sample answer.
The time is 10:29:03
